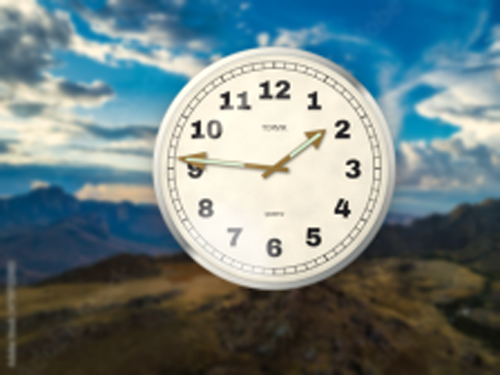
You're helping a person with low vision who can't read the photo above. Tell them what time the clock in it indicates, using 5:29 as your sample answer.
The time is 1:46
